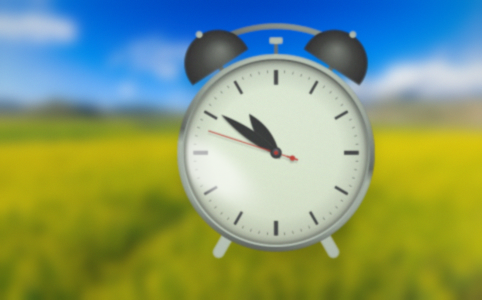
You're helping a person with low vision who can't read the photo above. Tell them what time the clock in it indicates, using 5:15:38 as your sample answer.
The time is 10:50:48
